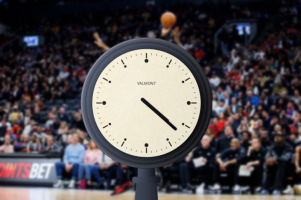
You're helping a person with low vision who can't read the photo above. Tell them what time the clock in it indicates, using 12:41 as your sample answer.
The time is 4:22
